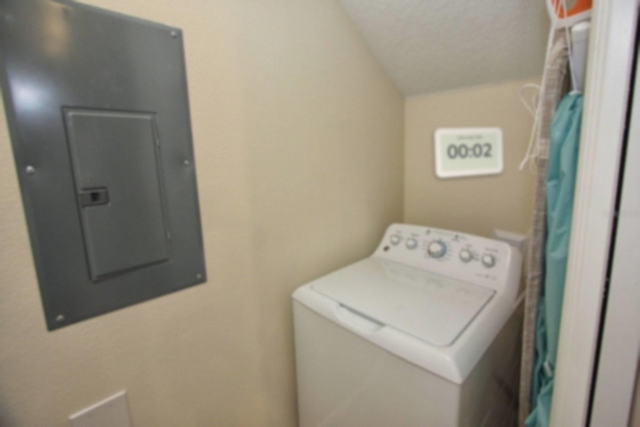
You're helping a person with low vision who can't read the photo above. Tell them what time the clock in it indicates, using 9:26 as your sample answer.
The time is 0:02
